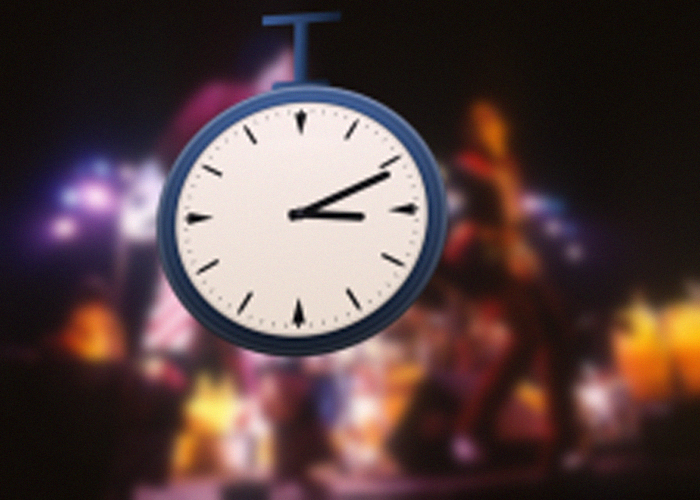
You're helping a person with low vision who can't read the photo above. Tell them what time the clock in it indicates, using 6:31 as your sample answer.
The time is 3:11
